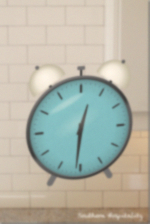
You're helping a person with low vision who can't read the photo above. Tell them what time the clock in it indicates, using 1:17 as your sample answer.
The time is 12:31
